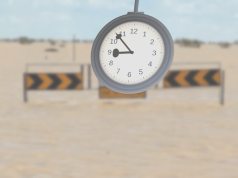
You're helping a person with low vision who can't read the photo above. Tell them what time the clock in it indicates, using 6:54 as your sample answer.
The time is 8:53
